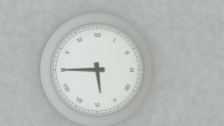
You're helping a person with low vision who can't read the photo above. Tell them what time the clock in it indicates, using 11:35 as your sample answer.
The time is 5:45
